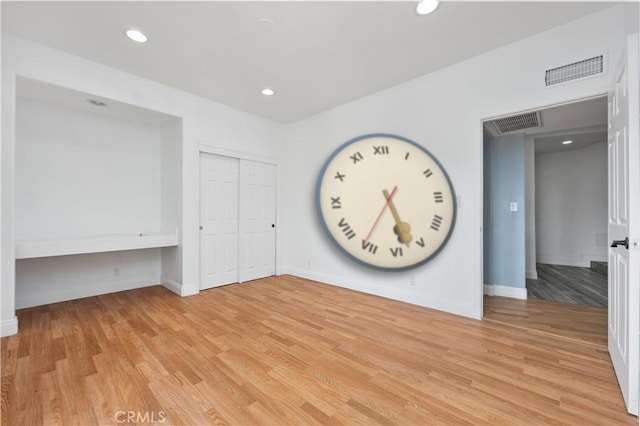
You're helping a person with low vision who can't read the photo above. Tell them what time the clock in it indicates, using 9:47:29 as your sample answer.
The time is 5:27:36
